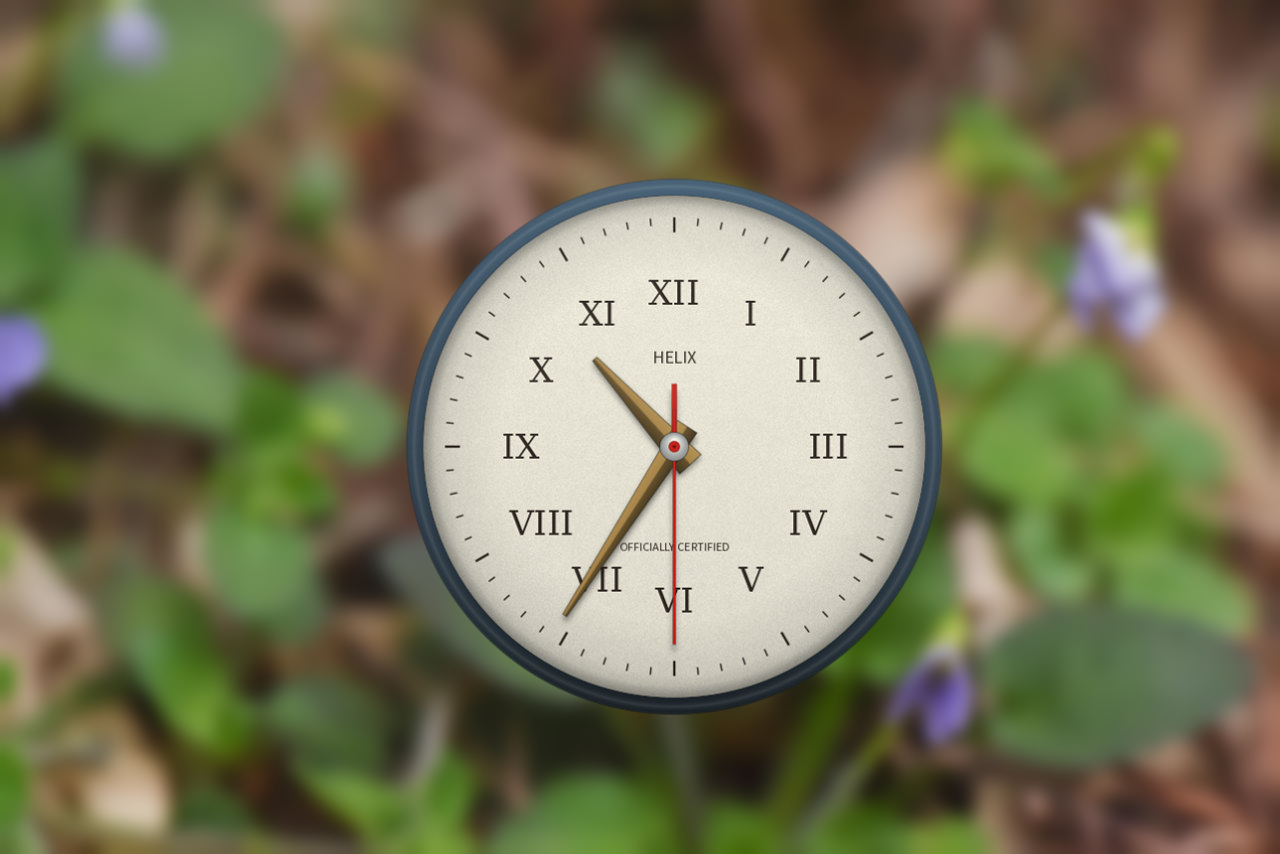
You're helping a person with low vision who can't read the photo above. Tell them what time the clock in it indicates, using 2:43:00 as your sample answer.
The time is 10:35:30
